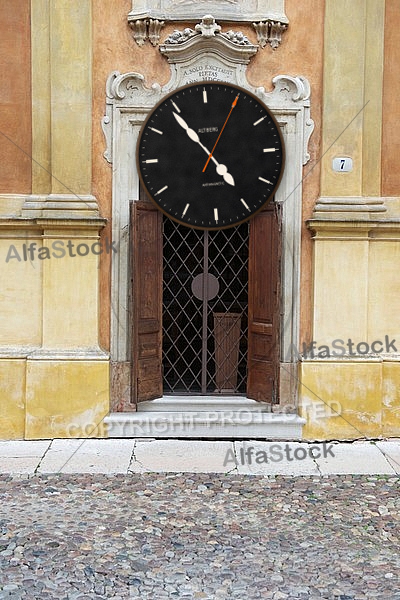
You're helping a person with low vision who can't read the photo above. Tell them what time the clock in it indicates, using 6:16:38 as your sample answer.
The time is 4:54:05
